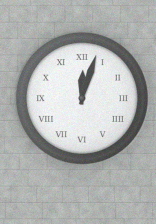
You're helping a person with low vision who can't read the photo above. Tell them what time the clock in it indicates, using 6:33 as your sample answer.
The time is 12:03
